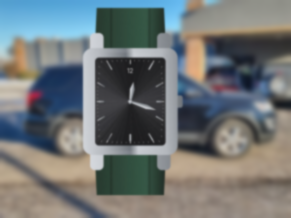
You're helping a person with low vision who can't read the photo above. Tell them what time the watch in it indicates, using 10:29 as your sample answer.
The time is 12:18
